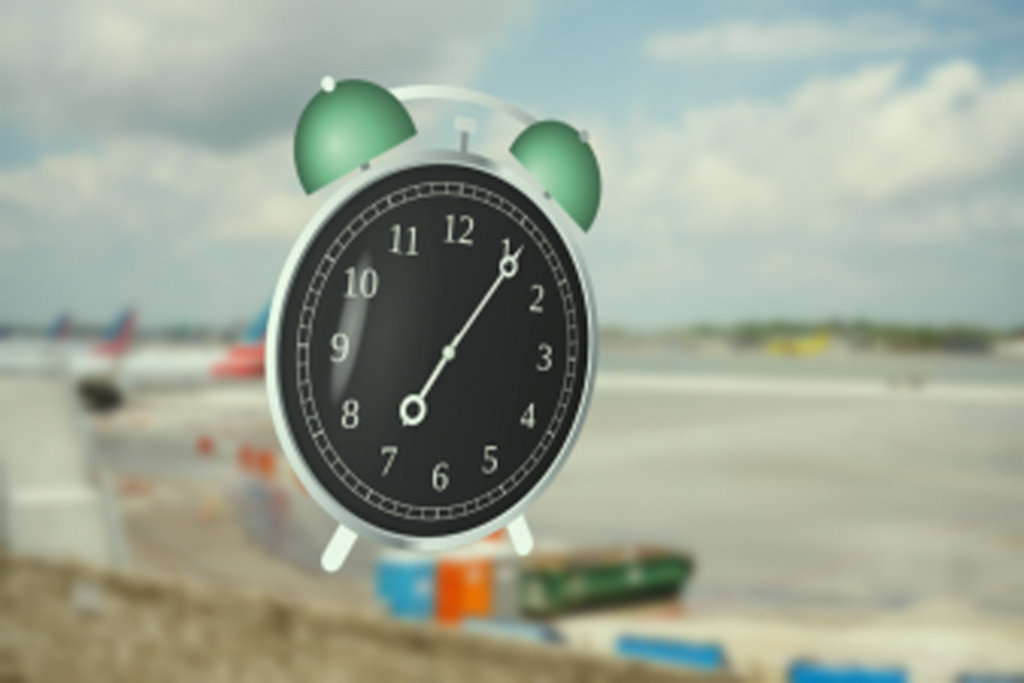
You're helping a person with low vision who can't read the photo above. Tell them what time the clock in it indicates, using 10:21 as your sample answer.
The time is 7:06
